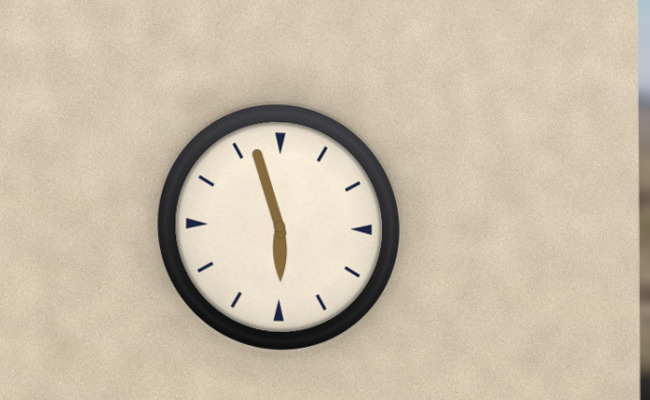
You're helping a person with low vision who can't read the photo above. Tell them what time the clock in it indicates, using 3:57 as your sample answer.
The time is 5:57
